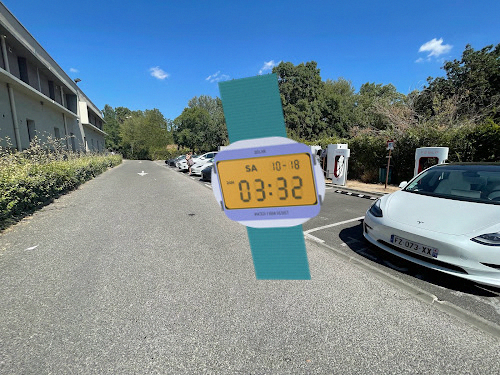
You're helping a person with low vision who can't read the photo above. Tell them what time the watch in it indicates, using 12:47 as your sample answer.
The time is 3:32
